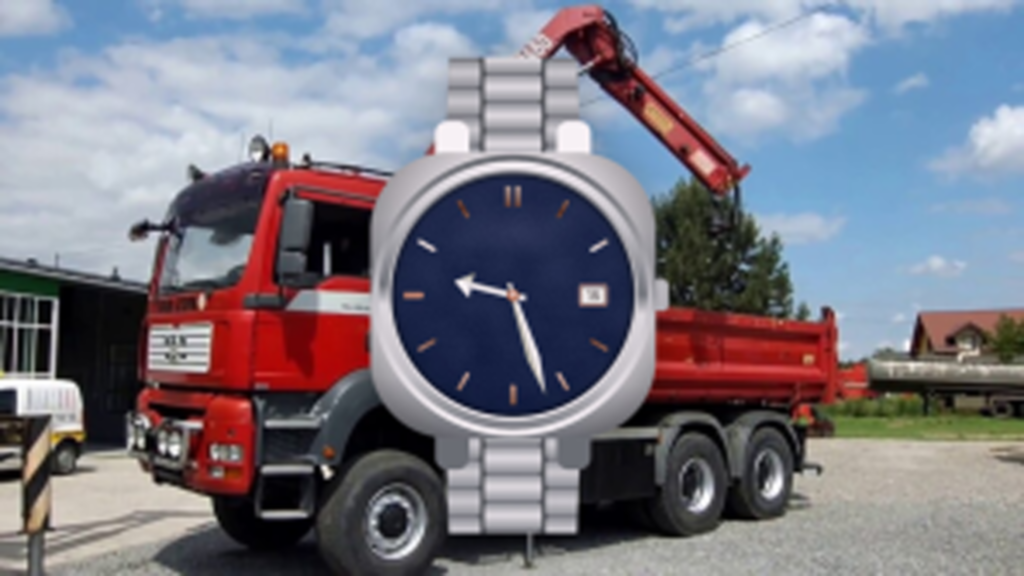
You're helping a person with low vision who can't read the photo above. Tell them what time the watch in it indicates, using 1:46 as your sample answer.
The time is 9:27
